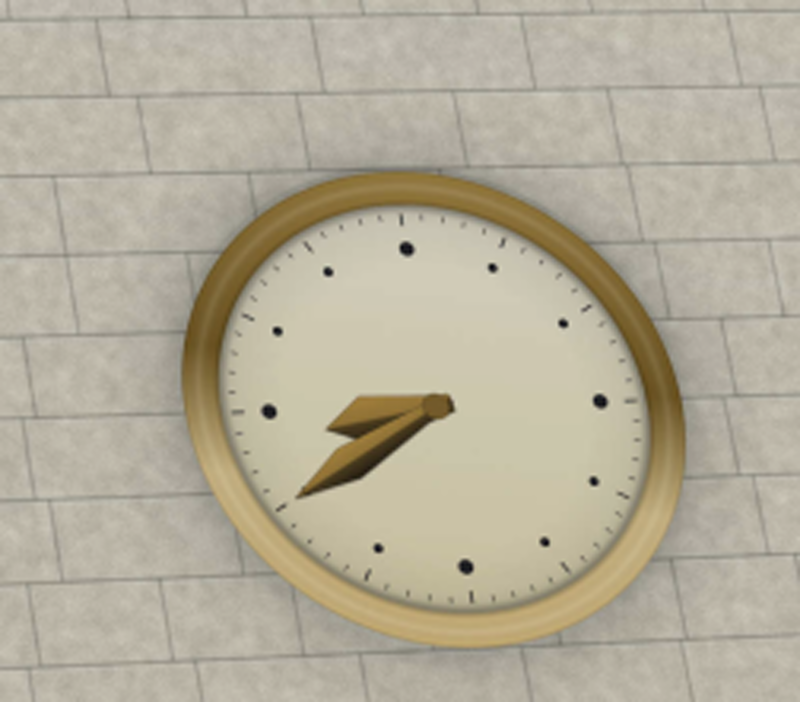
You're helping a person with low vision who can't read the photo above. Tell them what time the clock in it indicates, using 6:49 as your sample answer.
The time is 8:40
